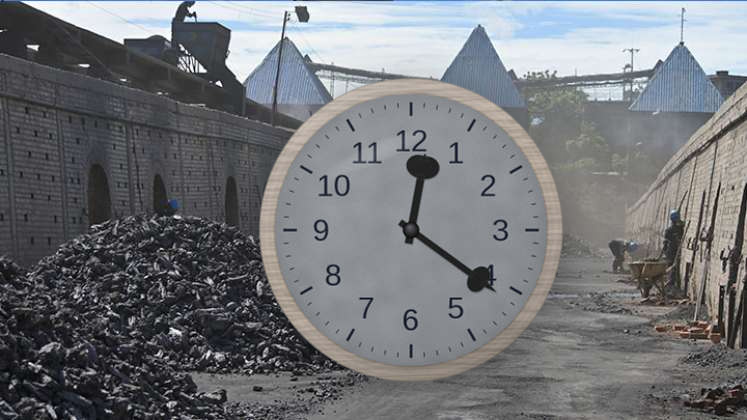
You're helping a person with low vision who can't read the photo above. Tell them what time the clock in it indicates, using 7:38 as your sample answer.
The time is 12:21
